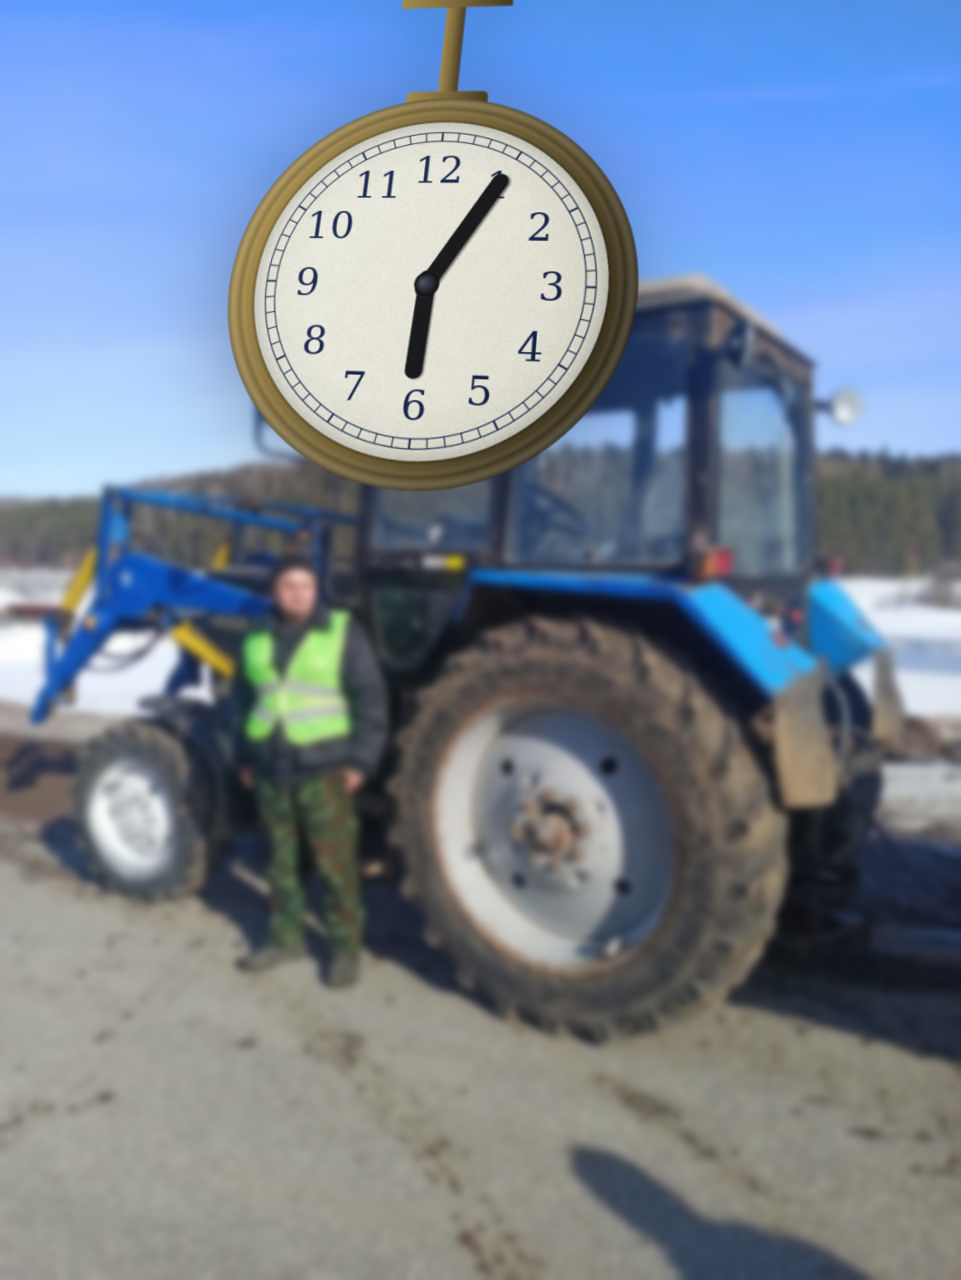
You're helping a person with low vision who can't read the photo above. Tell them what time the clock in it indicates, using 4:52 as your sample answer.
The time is 6:05
